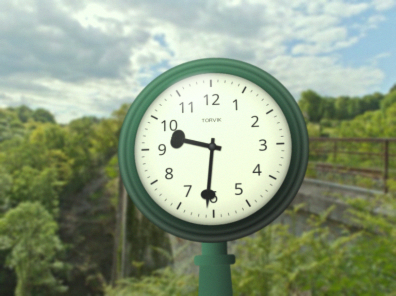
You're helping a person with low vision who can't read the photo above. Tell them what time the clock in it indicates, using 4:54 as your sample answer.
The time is 9:31
